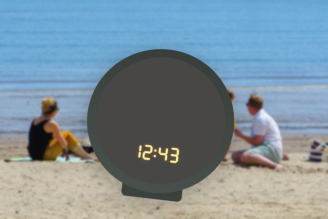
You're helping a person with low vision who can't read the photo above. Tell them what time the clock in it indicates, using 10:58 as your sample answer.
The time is 12:43
